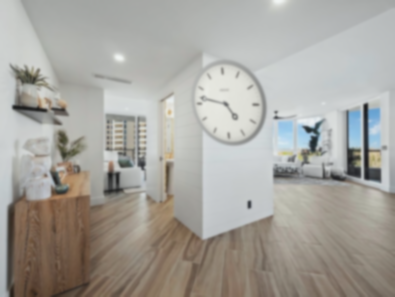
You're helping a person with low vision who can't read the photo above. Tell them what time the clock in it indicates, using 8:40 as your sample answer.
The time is 4:47
